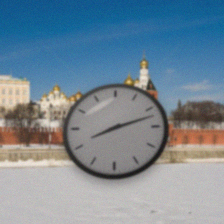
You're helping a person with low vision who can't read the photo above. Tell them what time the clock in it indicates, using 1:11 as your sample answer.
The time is 8:12
